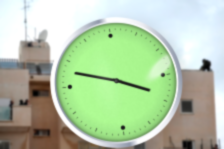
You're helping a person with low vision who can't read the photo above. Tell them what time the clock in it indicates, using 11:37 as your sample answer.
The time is 3:48
